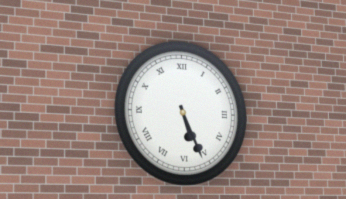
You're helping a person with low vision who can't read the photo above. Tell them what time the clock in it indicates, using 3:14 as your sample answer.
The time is 5:26
